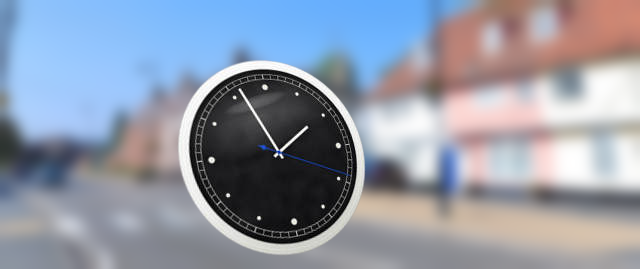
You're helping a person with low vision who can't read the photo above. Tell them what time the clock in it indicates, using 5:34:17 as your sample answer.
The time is 1:56:19
